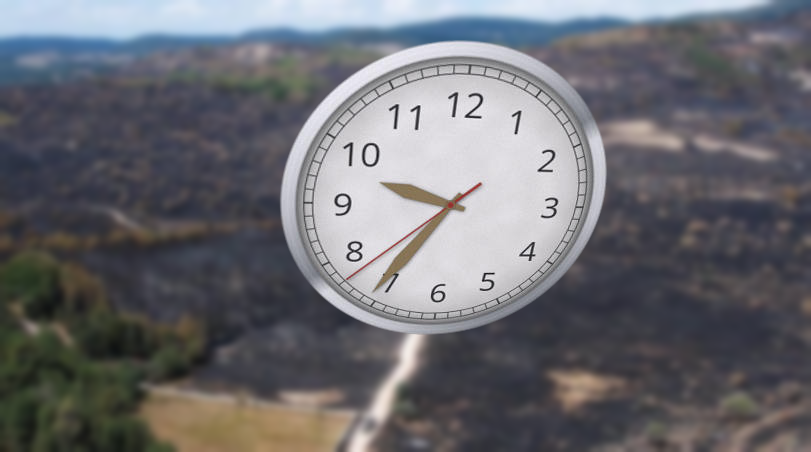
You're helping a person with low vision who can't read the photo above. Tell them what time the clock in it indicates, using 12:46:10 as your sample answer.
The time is 9:35:38
